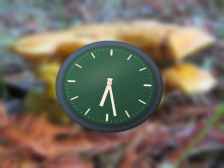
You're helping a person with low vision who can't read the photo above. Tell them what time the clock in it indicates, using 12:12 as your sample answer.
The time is 6:28
